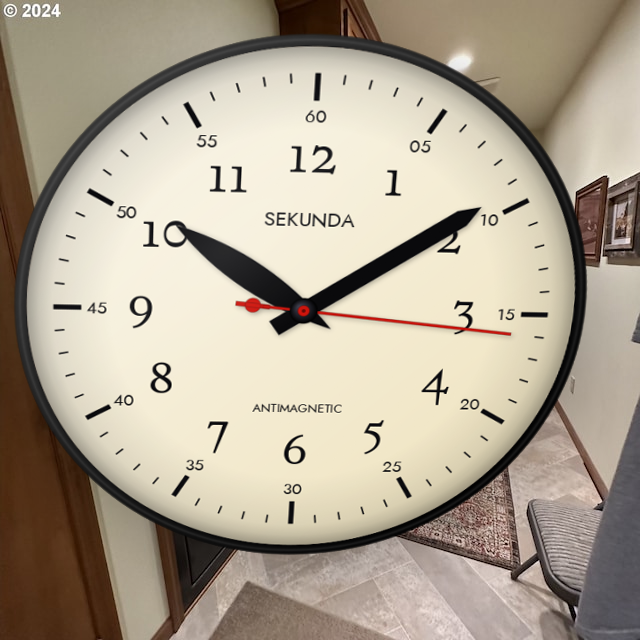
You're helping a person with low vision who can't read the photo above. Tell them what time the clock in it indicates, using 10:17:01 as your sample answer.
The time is 10:09:16
